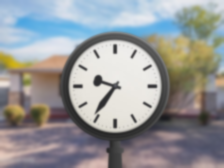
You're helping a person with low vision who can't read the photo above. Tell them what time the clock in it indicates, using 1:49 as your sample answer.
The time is 9:36
